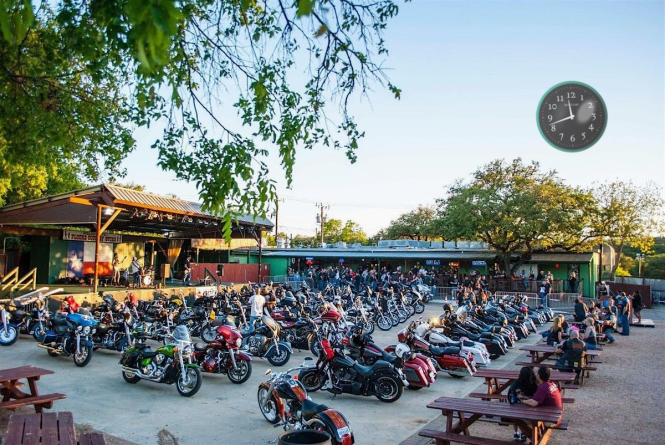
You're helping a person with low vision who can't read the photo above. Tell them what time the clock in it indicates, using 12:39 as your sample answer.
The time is 11:42
